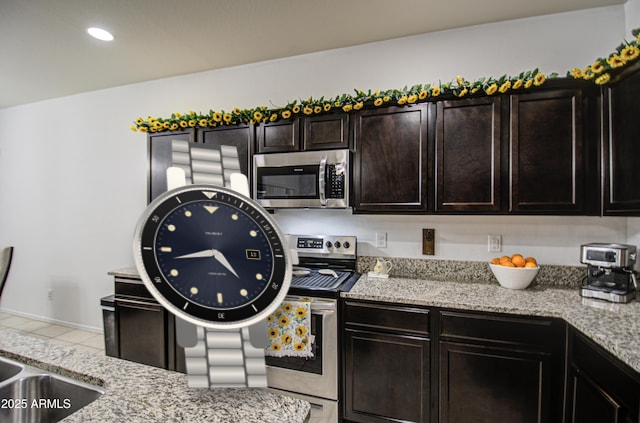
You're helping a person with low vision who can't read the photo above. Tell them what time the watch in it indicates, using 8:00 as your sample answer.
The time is 4:43
